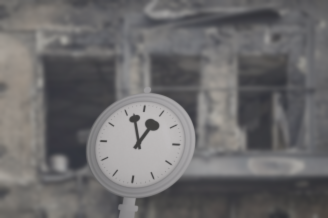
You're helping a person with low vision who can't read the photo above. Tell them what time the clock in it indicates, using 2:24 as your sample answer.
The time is 12:57
